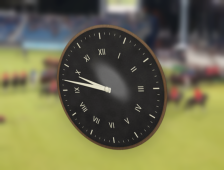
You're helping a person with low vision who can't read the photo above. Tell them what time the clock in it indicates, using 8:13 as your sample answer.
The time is 9:47
